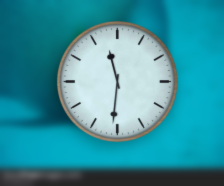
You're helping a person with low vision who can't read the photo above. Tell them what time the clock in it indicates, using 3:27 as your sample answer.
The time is 11:31
